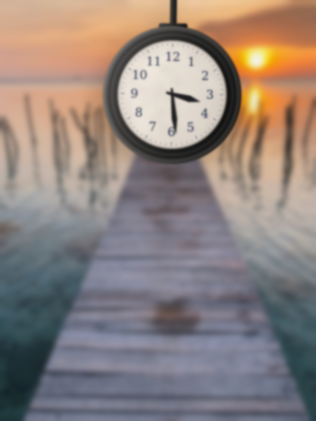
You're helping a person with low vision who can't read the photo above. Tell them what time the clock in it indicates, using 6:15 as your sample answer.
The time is 3:29
